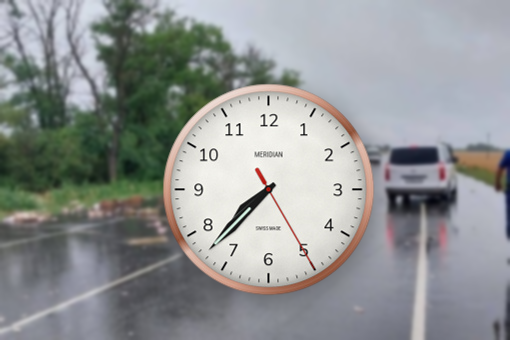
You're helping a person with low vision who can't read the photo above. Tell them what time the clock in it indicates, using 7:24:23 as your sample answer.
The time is 7:37:25
